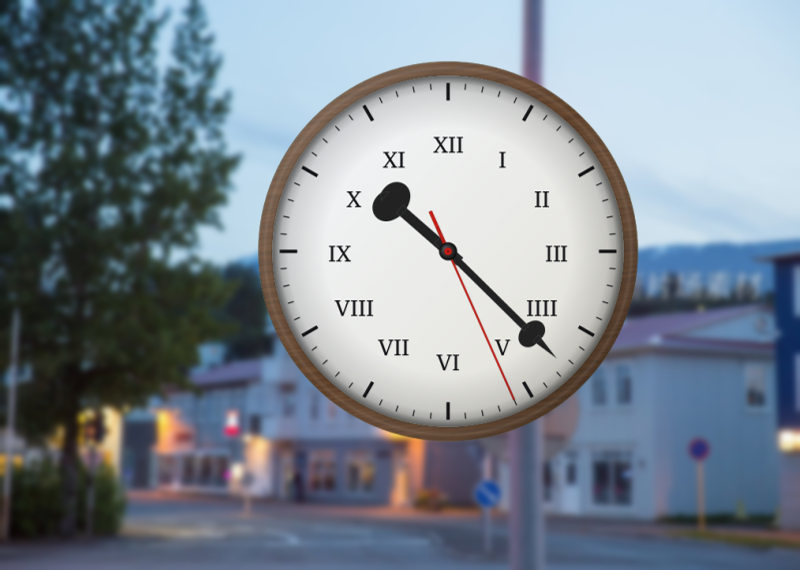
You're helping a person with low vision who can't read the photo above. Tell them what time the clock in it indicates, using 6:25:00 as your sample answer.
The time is 10:22:26
